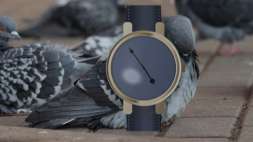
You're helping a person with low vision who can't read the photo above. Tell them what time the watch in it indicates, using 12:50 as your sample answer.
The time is 4:54
